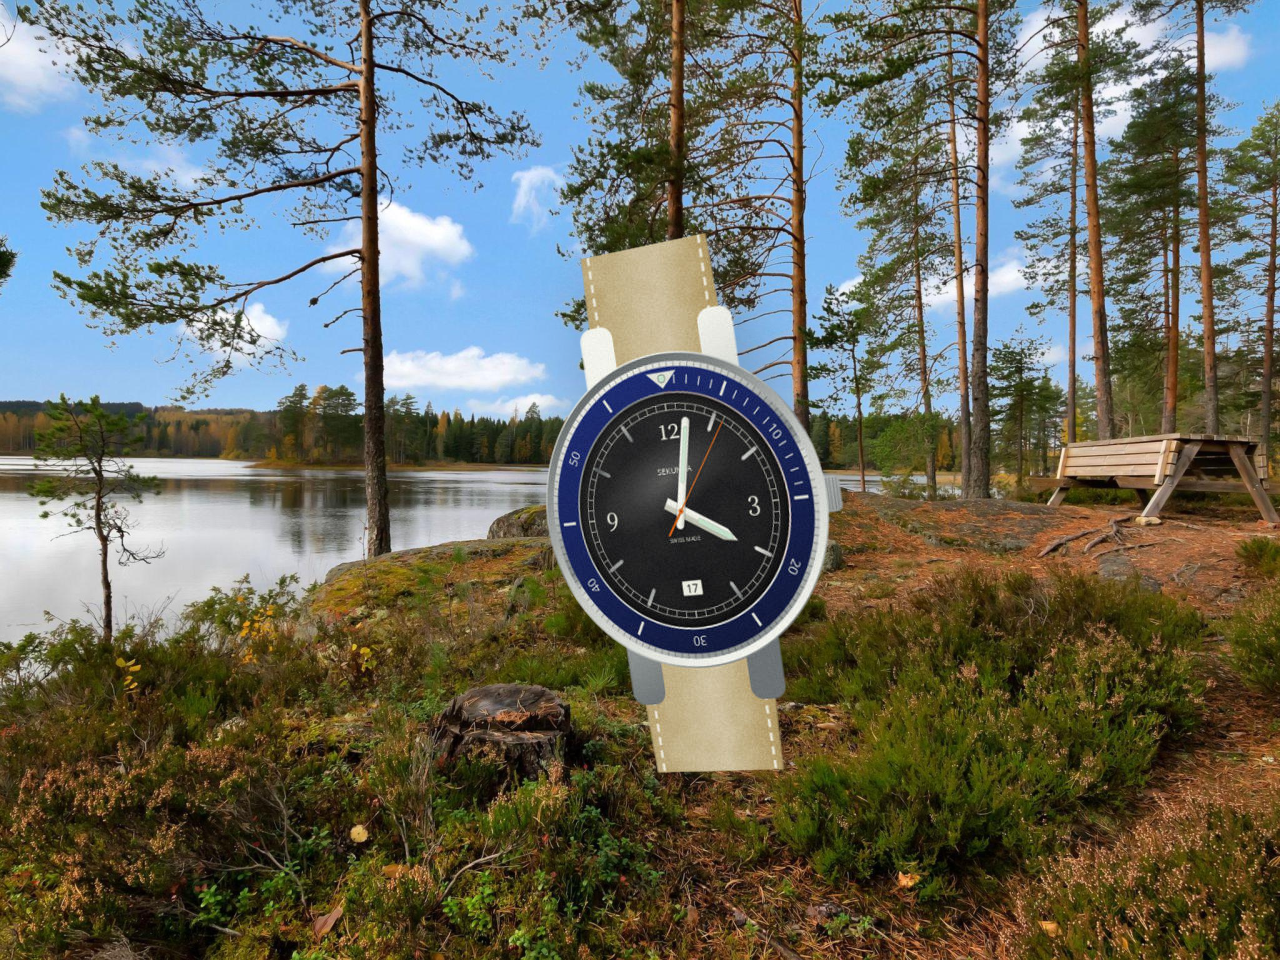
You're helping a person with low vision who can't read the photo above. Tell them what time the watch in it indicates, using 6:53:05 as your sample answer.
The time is 4:02:06
